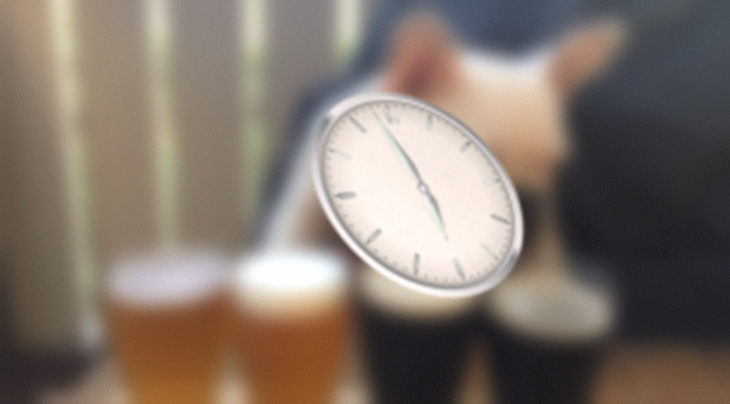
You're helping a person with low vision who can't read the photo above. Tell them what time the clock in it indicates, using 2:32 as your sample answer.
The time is 5:58
